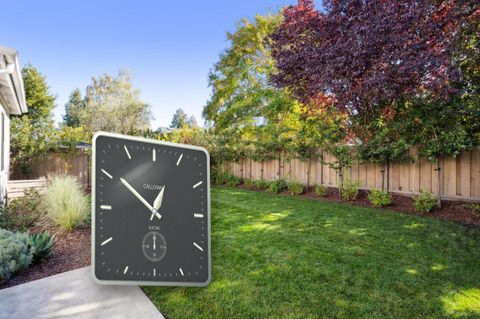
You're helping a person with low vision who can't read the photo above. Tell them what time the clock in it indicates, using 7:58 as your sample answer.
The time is 12:51
